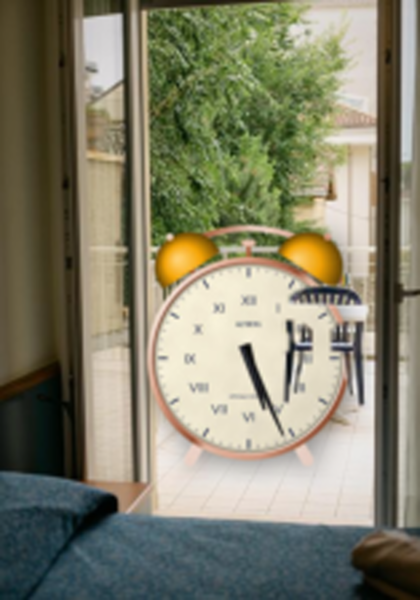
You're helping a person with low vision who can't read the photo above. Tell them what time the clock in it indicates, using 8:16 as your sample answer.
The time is 5:26
